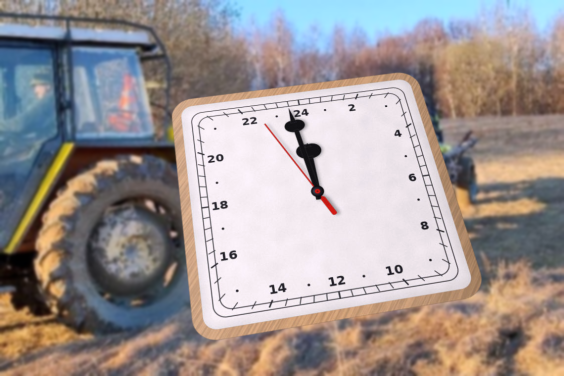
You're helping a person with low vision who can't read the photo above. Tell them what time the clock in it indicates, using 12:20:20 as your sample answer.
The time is 23:58:56
